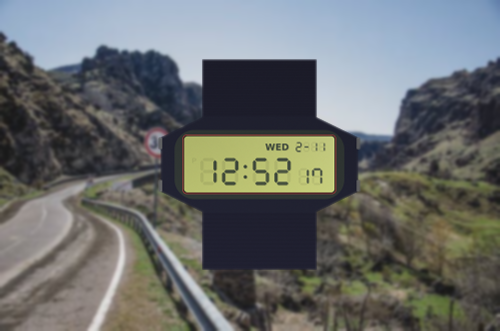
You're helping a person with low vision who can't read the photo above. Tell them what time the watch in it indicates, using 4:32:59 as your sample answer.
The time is 12:52:17
